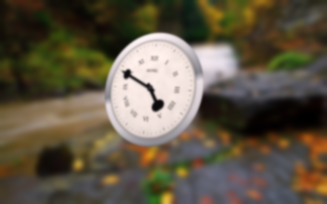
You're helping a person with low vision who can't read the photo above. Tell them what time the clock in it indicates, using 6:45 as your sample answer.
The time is 4:49
